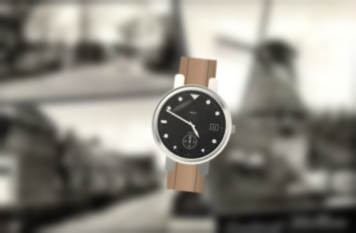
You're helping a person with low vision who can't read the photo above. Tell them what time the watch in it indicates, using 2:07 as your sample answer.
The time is 4:49
